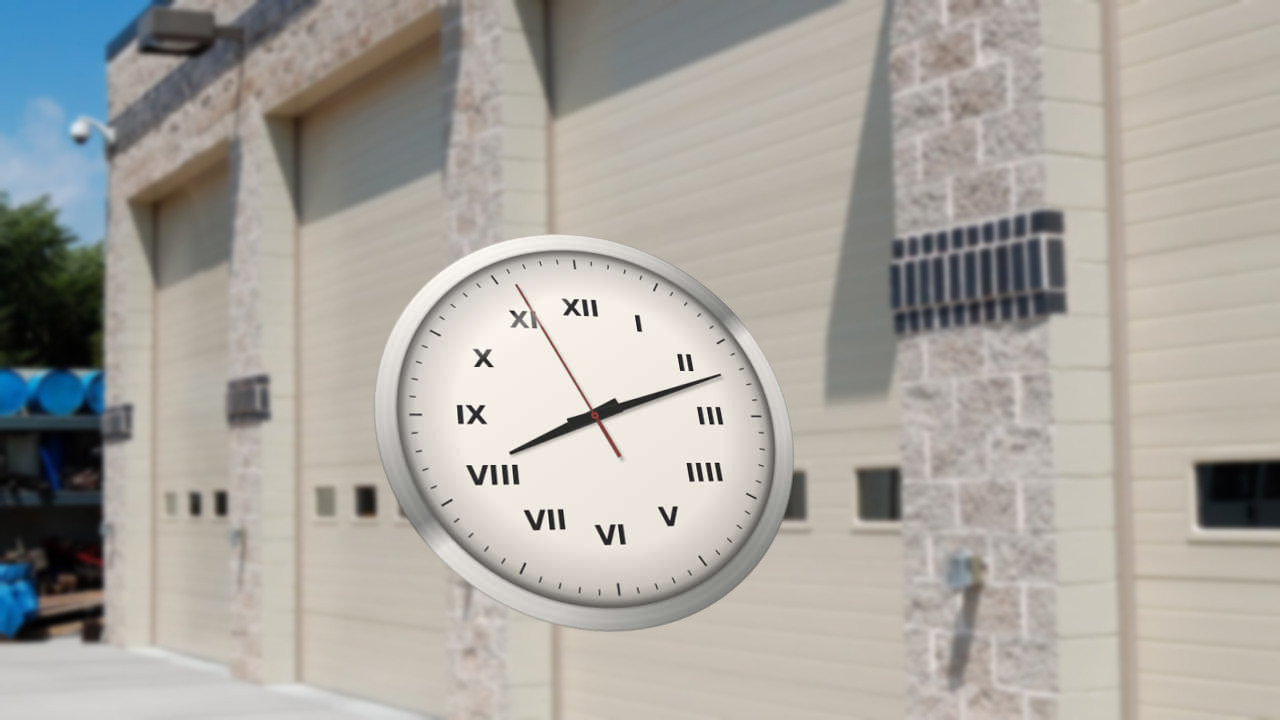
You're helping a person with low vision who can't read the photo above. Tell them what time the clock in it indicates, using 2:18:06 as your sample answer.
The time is 8:11:56
